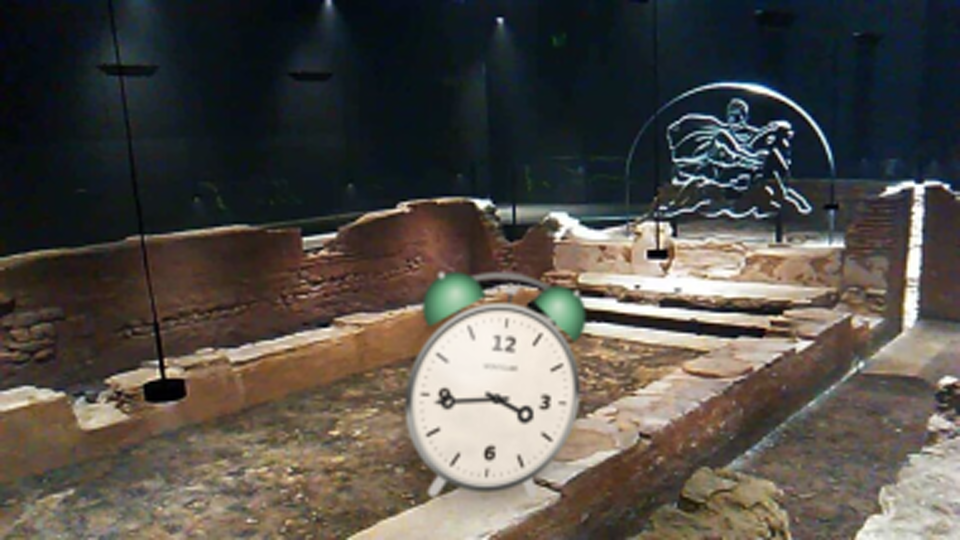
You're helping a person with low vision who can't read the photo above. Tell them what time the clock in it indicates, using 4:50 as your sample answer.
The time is 3:44
